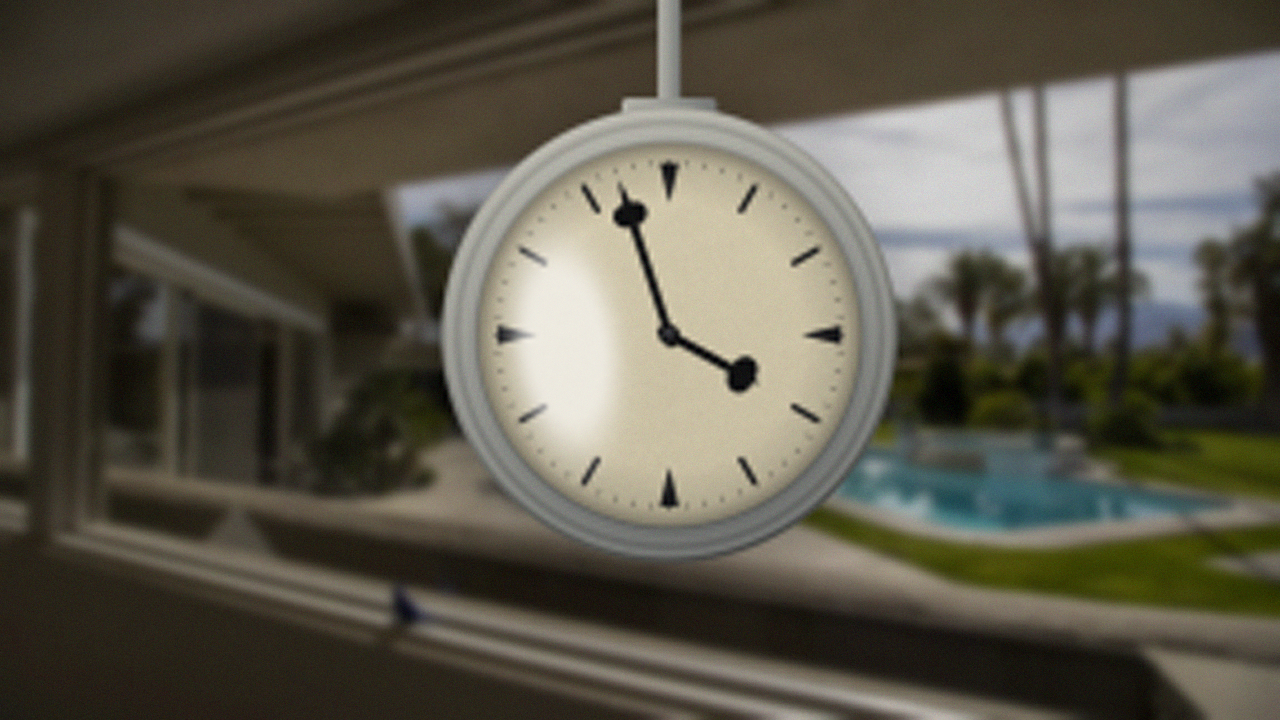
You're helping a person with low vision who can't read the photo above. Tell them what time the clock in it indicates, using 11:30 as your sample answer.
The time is 3:57
